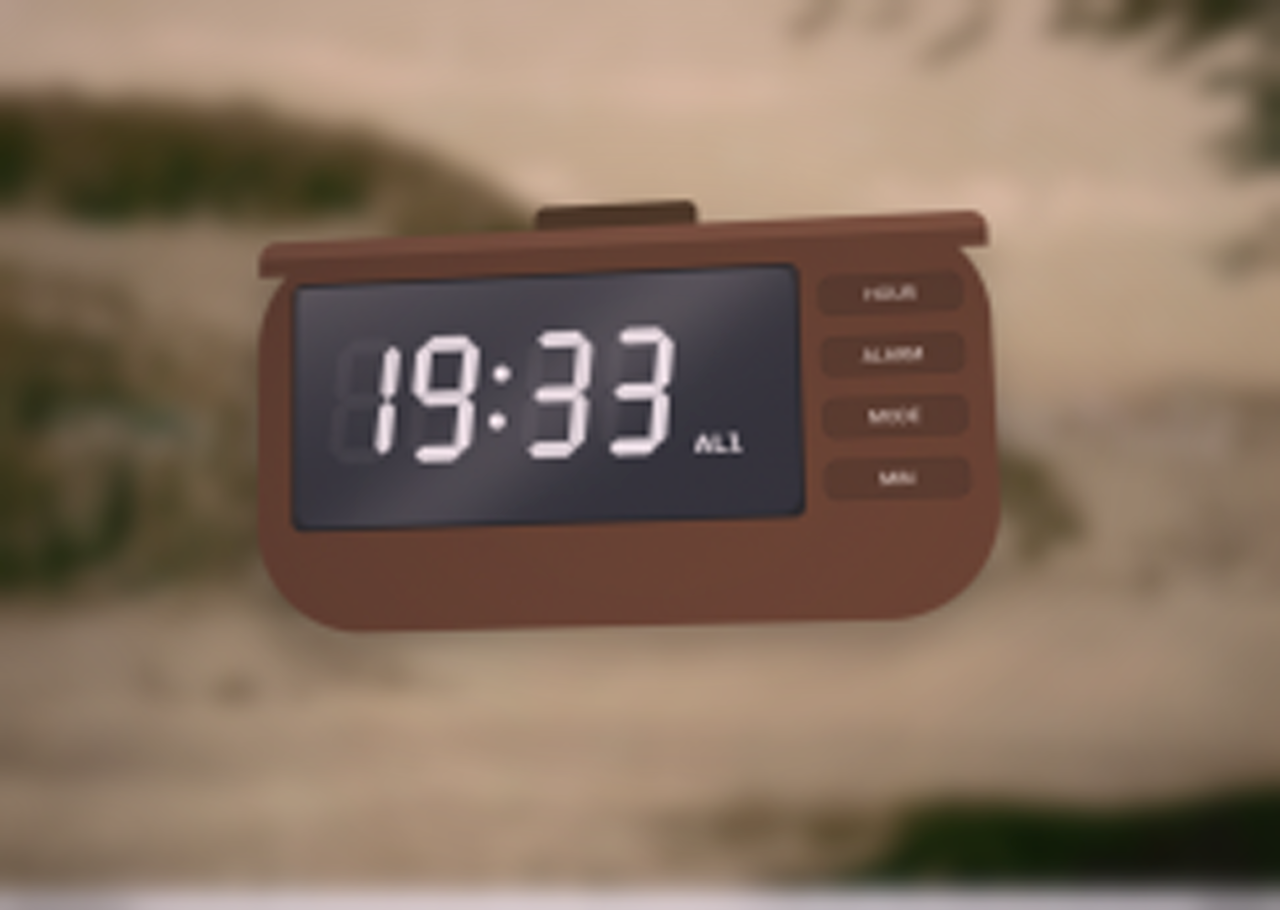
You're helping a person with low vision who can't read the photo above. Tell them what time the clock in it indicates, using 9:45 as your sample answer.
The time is 19:33
